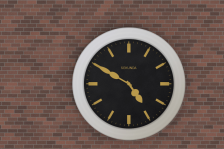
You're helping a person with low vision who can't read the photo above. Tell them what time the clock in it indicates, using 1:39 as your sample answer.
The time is 4:50
